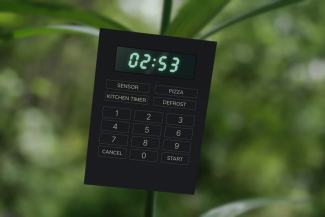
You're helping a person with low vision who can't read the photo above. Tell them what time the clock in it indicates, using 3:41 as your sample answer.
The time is 2:53
